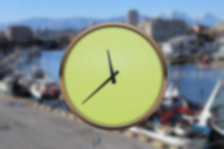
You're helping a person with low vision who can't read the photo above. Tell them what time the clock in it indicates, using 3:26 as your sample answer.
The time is 11:38
